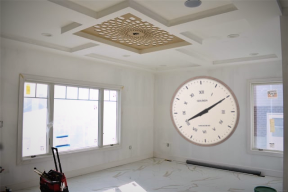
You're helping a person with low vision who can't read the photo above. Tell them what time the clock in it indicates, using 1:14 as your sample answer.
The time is 8:10
